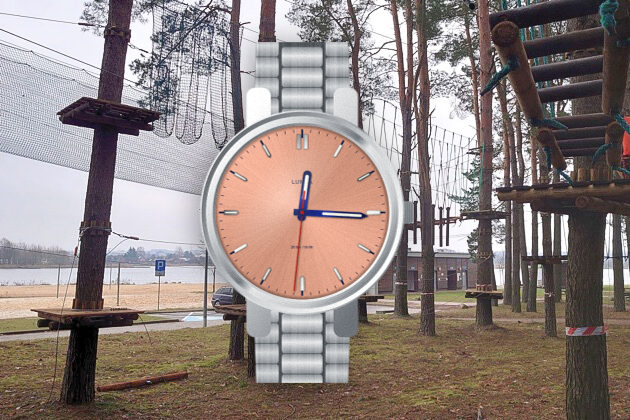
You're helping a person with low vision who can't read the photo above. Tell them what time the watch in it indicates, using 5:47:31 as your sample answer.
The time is 12:15:31
